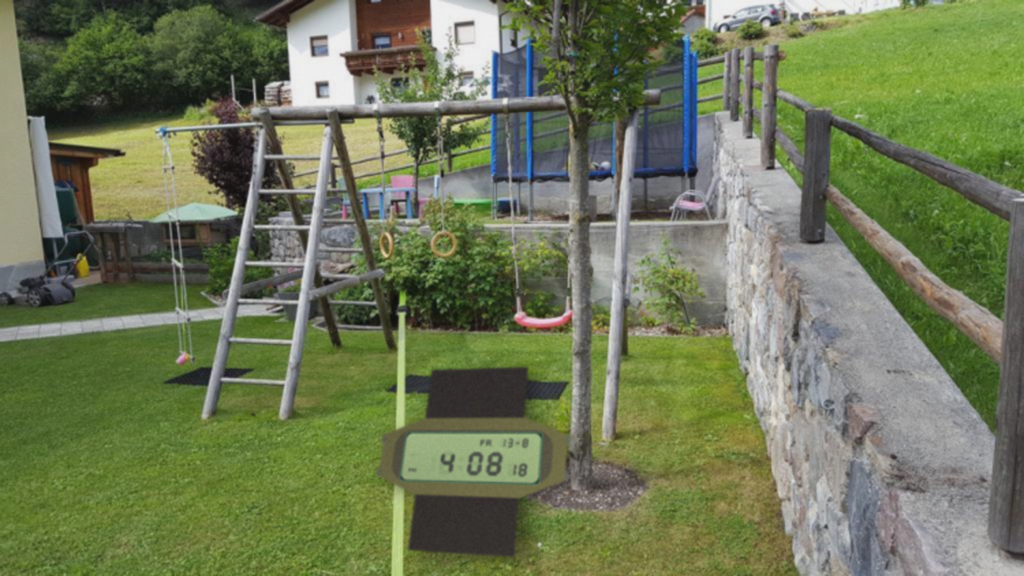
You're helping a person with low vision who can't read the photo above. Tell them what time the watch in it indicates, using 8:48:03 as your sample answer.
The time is 4:08:18
